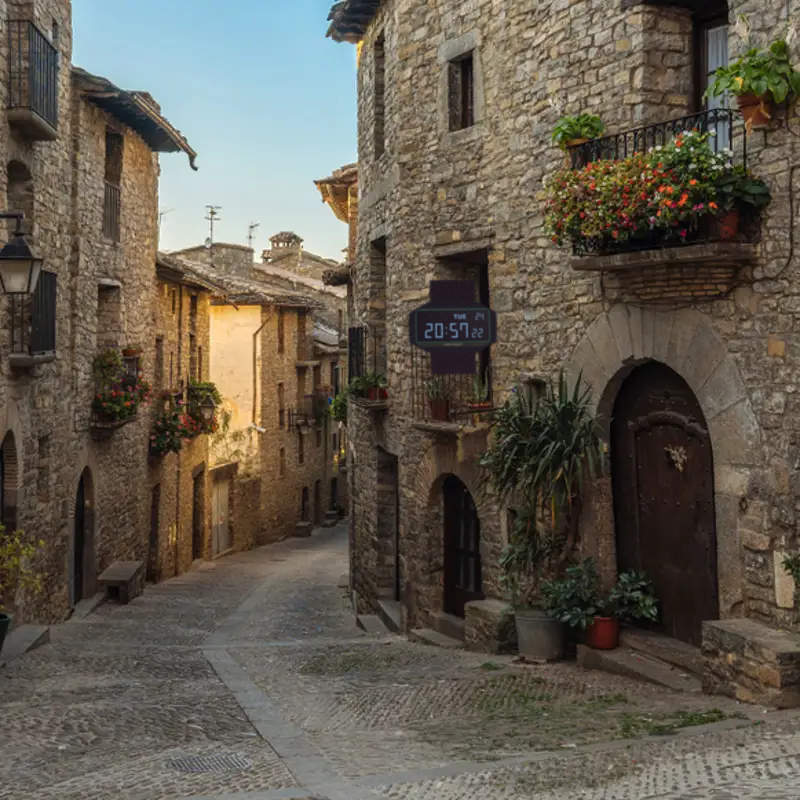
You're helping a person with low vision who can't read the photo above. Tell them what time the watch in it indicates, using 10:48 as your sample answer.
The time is 20:57
